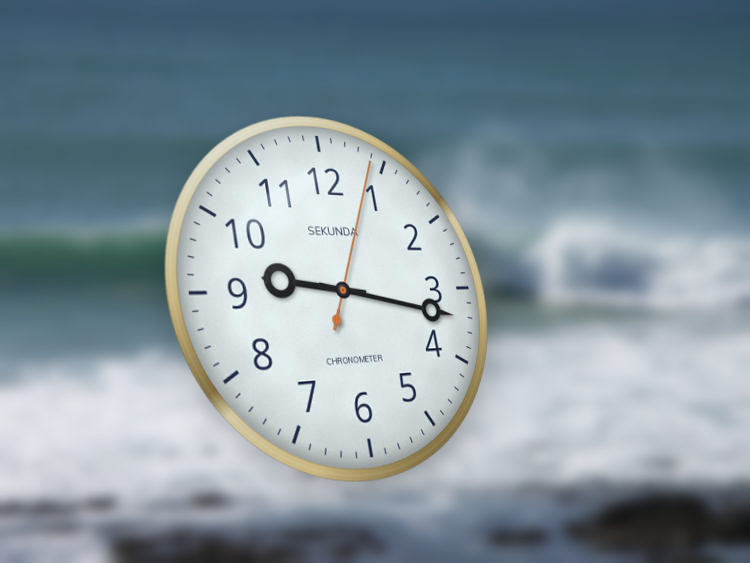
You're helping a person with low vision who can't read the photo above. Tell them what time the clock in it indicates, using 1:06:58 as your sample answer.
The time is 9:17:04
